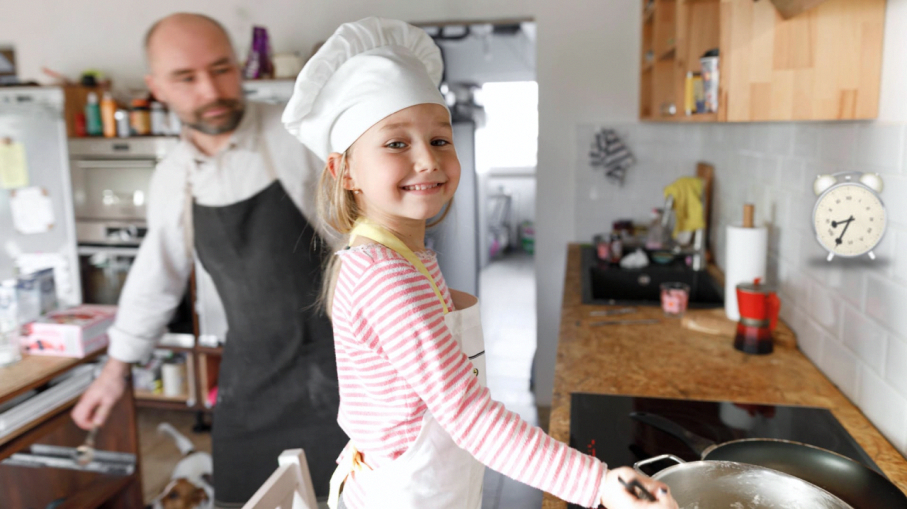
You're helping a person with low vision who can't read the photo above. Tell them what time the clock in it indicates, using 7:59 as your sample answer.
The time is 8:35
